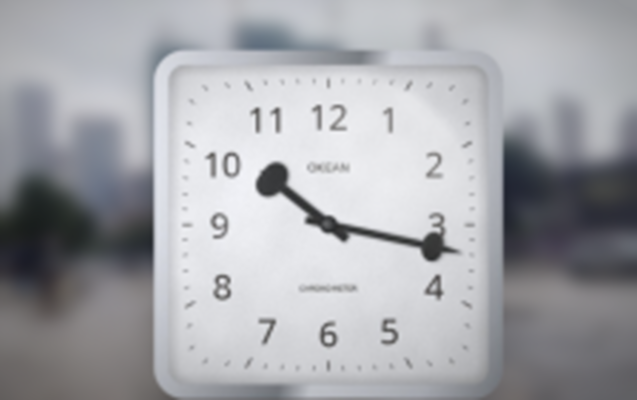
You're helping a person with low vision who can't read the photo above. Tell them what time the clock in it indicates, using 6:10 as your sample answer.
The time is 10:17
